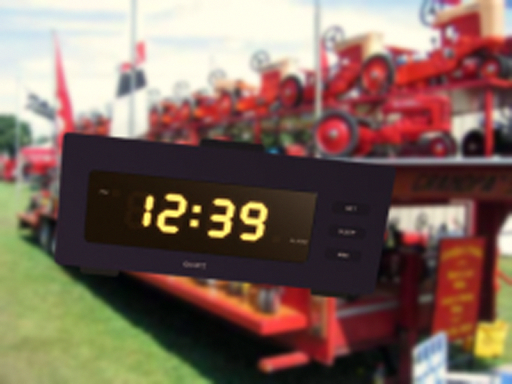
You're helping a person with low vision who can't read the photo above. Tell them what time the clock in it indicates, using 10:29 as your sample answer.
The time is 12:39
